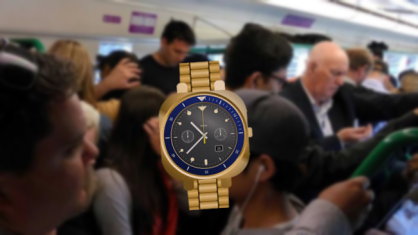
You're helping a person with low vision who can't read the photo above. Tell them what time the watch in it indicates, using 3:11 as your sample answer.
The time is 10:38
